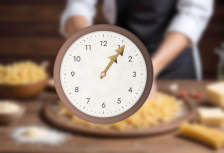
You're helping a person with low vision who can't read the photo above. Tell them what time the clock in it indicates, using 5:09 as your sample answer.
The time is 1:06
